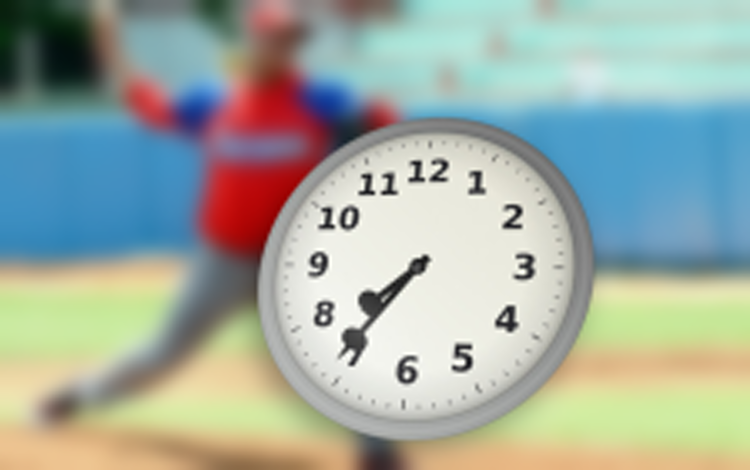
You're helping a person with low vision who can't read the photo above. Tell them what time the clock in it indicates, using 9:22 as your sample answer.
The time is 7:36
